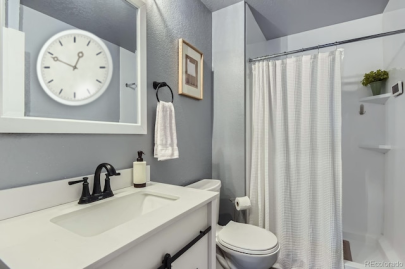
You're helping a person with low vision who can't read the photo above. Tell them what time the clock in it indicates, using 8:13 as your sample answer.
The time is 12:49
